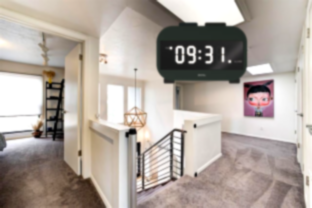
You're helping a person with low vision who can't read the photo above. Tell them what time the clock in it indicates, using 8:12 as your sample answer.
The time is 9:31
